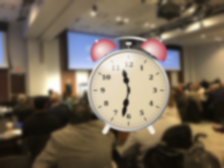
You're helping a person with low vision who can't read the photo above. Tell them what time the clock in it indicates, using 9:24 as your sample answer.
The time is 11:32
